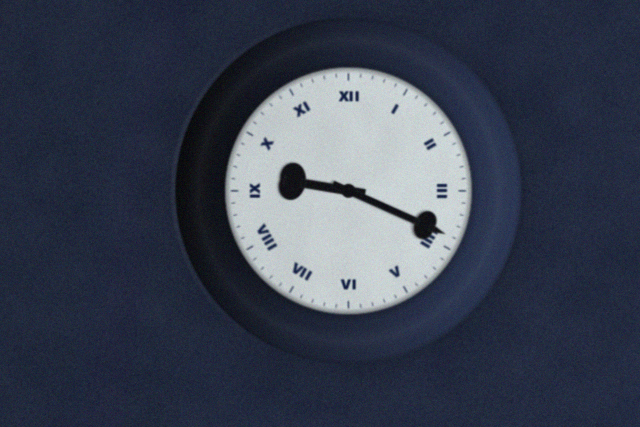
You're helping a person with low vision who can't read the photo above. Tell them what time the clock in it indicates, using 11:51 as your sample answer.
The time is 9:19
